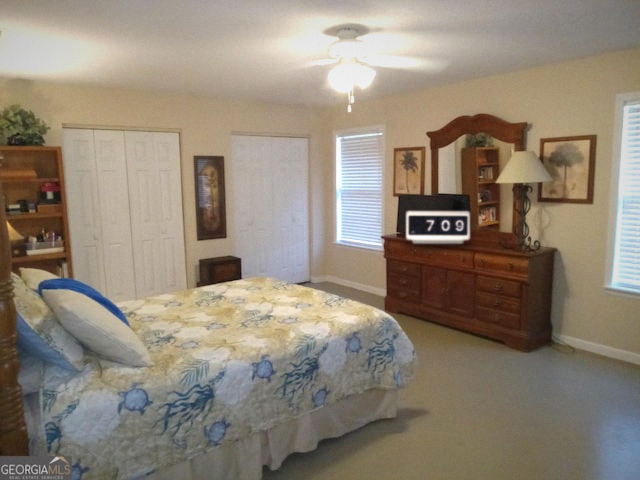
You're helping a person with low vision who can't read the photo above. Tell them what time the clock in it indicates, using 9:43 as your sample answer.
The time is 7:09
